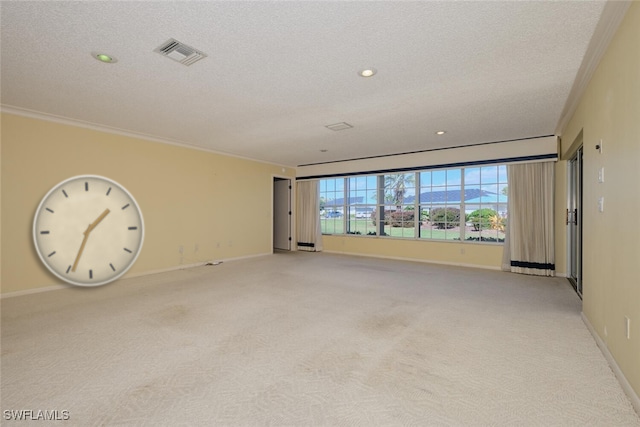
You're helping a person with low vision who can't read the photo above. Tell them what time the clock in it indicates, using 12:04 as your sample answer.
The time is 1:34
